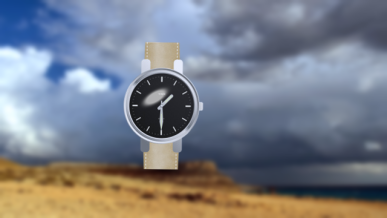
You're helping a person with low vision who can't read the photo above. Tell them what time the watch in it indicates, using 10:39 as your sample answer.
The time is 1:30
